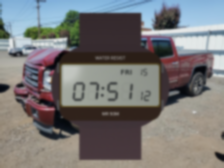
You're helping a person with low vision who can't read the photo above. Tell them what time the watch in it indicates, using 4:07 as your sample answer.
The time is 7:51
